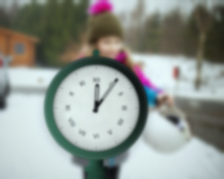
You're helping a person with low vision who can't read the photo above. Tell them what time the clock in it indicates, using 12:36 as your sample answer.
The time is 12:06
